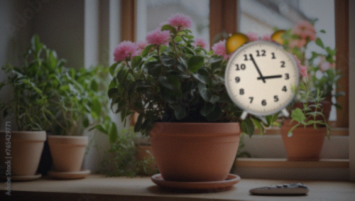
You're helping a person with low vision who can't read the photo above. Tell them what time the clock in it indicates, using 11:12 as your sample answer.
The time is 2:56
